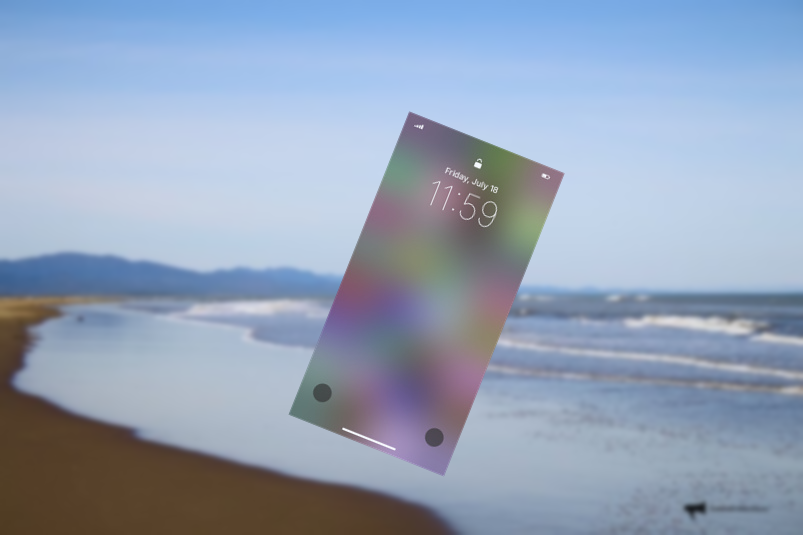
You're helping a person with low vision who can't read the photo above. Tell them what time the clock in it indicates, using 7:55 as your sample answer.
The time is 11:59
